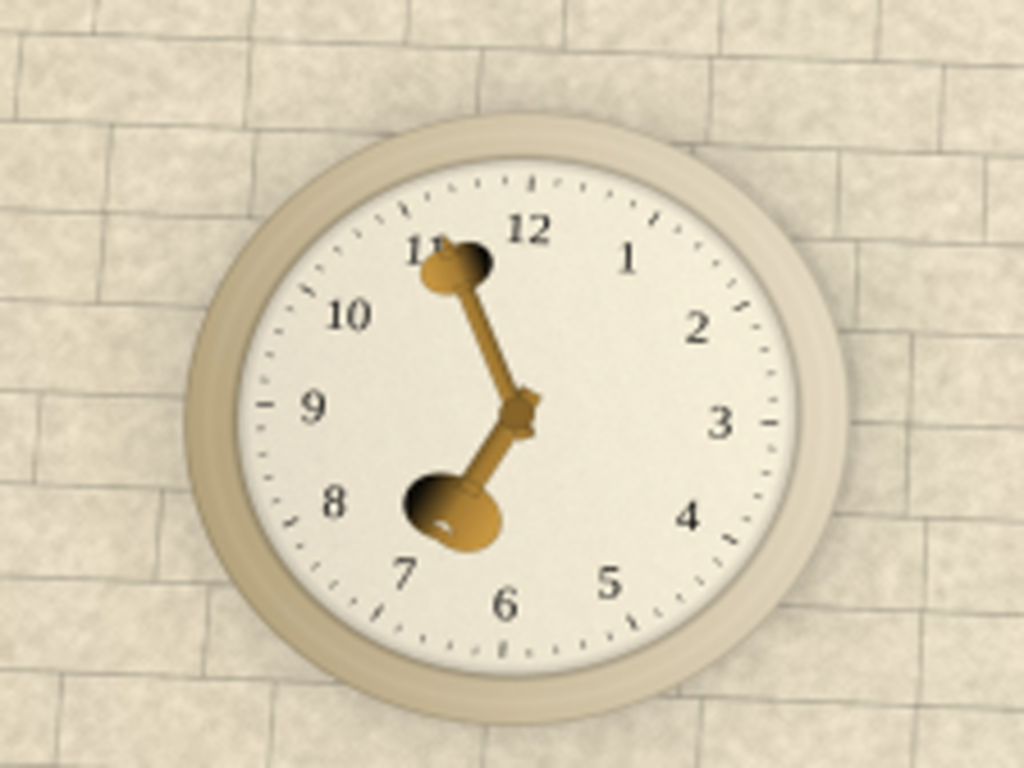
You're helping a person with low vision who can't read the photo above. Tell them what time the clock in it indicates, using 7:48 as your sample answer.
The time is 6:56
